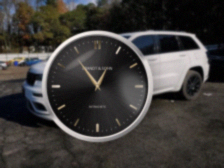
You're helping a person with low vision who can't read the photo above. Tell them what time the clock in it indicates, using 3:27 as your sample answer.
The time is 12:54
